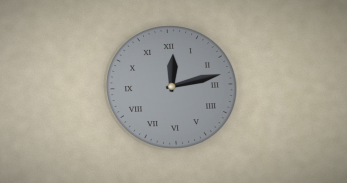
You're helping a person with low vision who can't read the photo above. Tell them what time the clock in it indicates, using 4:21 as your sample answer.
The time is 12:13
